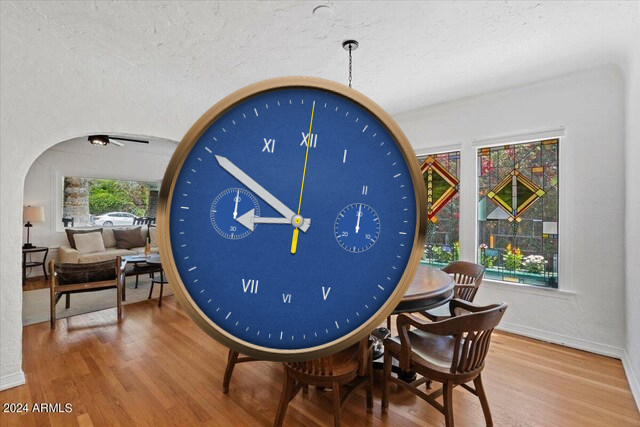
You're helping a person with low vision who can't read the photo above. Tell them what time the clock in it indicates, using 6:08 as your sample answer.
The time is 8:50
